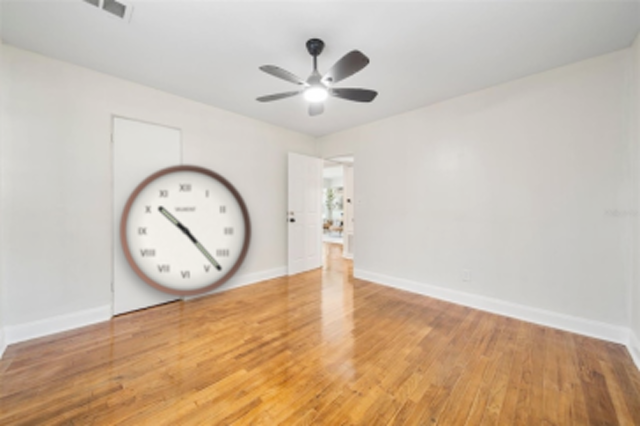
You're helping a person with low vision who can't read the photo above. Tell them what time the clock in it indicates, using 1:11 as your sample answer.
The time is 10:23
